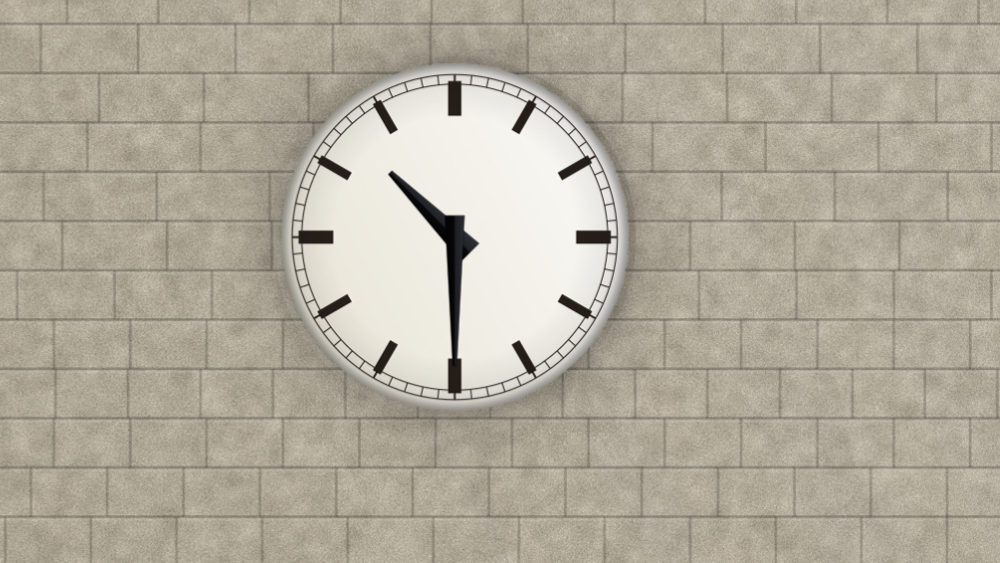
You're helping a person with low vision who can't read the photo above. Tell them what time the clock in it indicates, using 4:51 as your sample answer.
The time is 10:30
